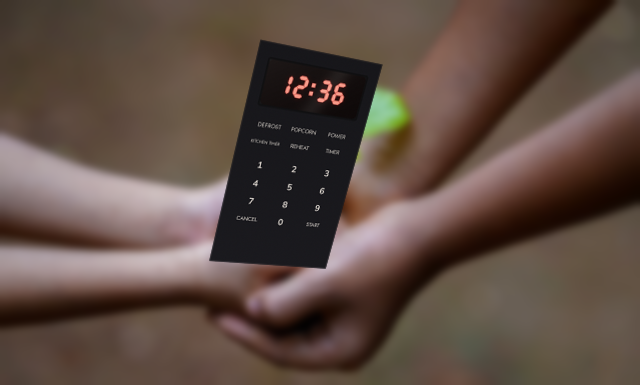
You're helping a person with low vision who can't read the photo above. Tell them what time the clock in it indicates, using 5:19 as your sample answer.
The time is 12:36
